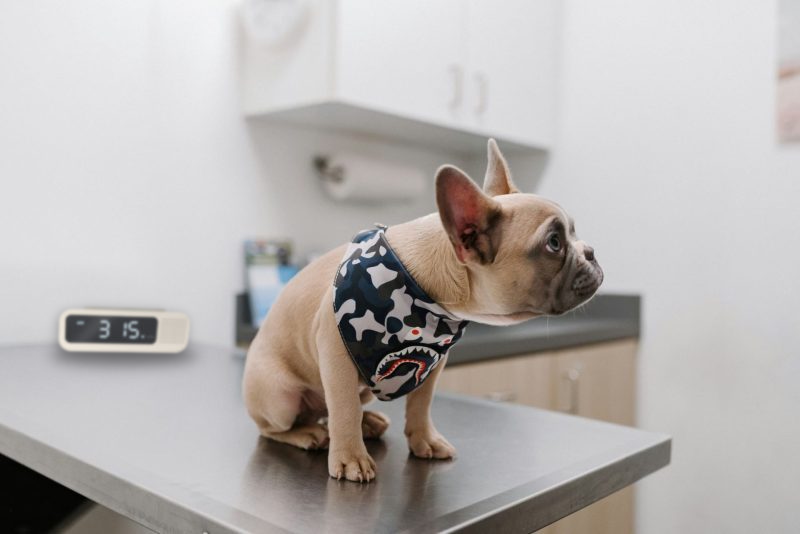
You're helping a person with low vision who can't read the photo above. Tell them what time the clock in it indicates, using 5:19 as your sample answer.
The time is 3:15
